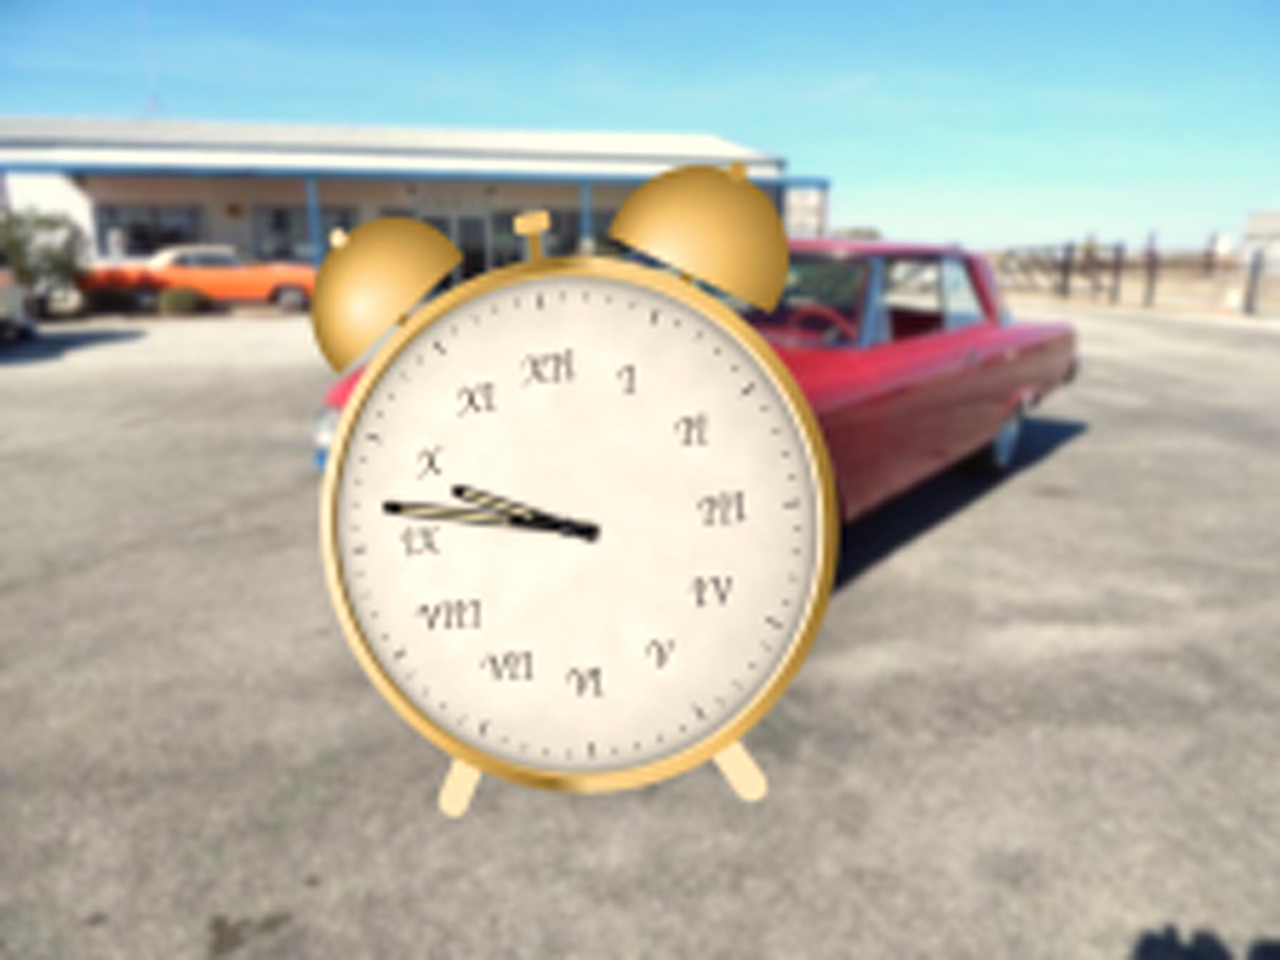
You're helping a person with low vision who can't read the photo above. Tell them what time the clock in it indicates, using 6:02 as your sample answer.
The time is 9:47
